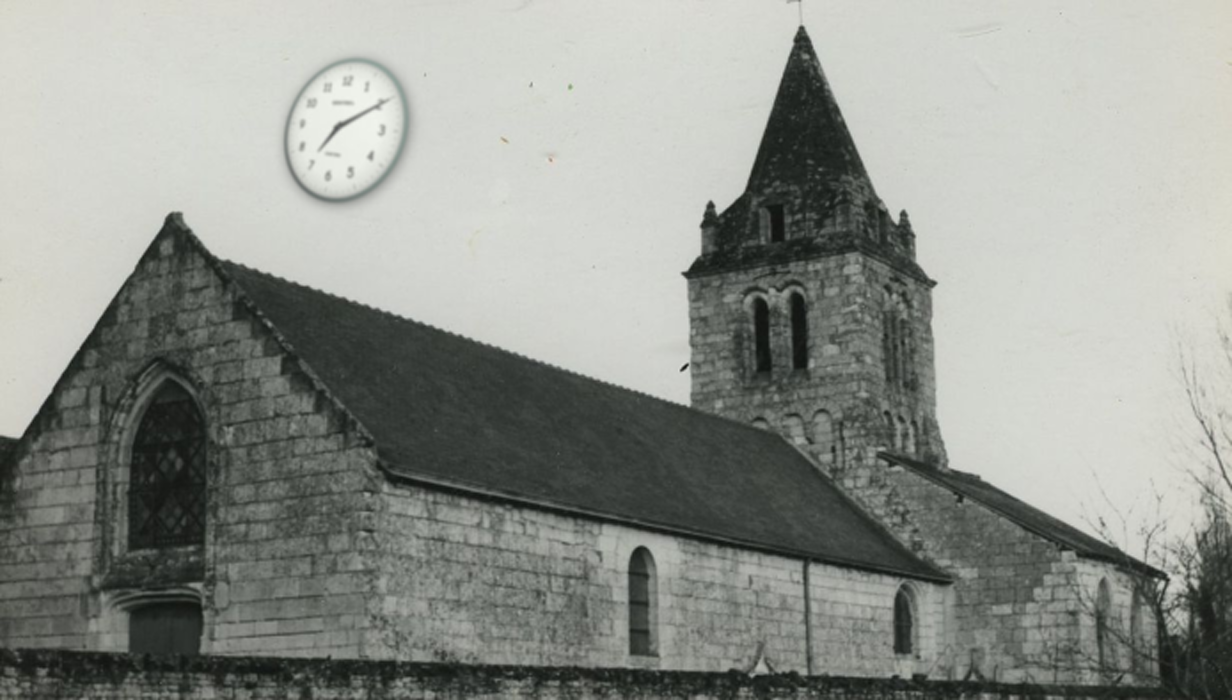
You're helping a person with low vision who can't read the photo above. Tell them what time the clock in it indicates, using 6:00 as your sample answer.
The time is 7:10
